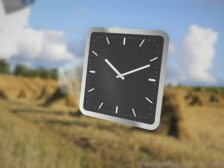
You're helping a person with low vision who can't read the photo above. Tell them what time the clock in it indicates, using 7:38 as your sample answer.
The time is 10:11
